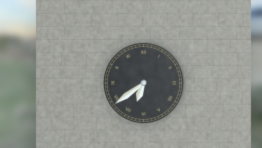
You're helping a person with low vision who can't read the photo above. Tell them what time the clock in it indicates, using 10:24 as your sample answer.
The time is 6:39
